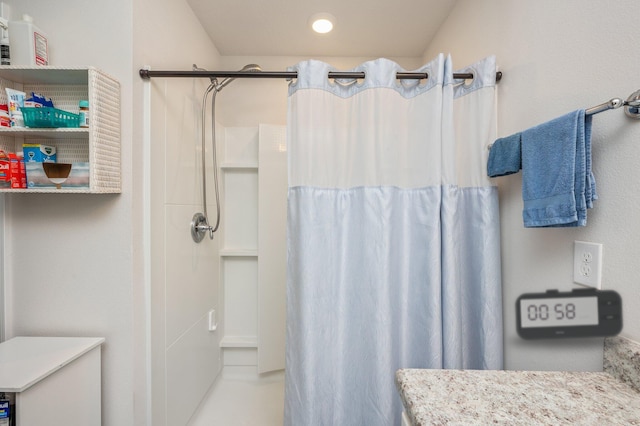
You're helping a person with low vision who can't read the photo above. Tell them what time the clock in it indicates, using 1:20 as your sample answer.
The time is 0:58
